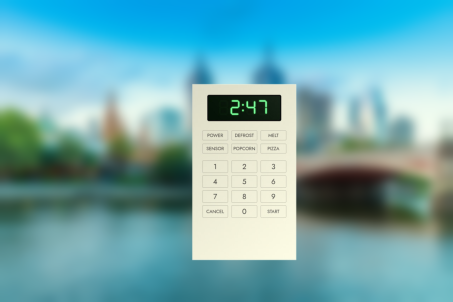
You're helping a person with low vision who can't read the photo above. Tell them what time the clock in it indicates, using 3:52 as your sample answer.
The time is 2:47
